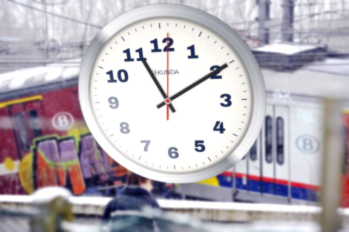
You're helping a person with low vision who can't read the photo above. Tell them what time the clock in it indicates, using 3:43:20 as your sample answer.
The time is 11:10:01
